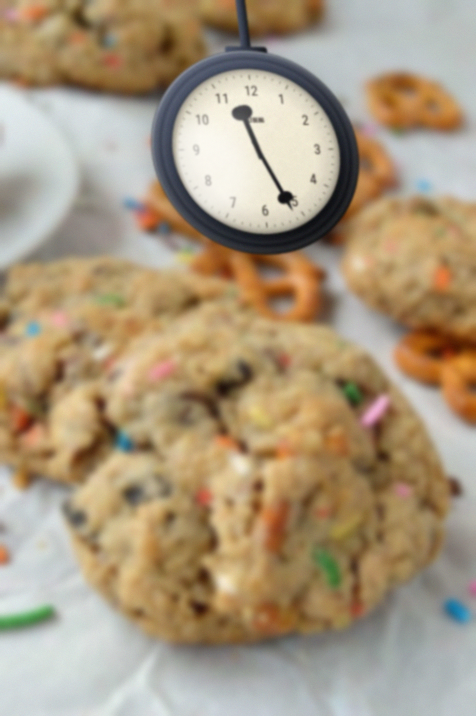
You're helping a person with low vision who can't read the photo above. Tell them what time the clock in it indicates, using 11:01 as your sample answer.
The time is 11:26
